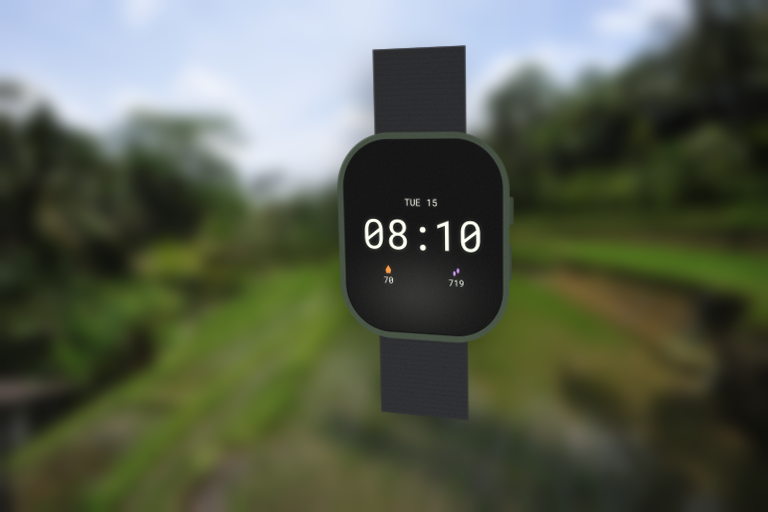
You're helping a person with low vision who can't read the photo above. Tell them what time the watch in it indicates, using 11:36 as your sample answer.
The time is 8:10
